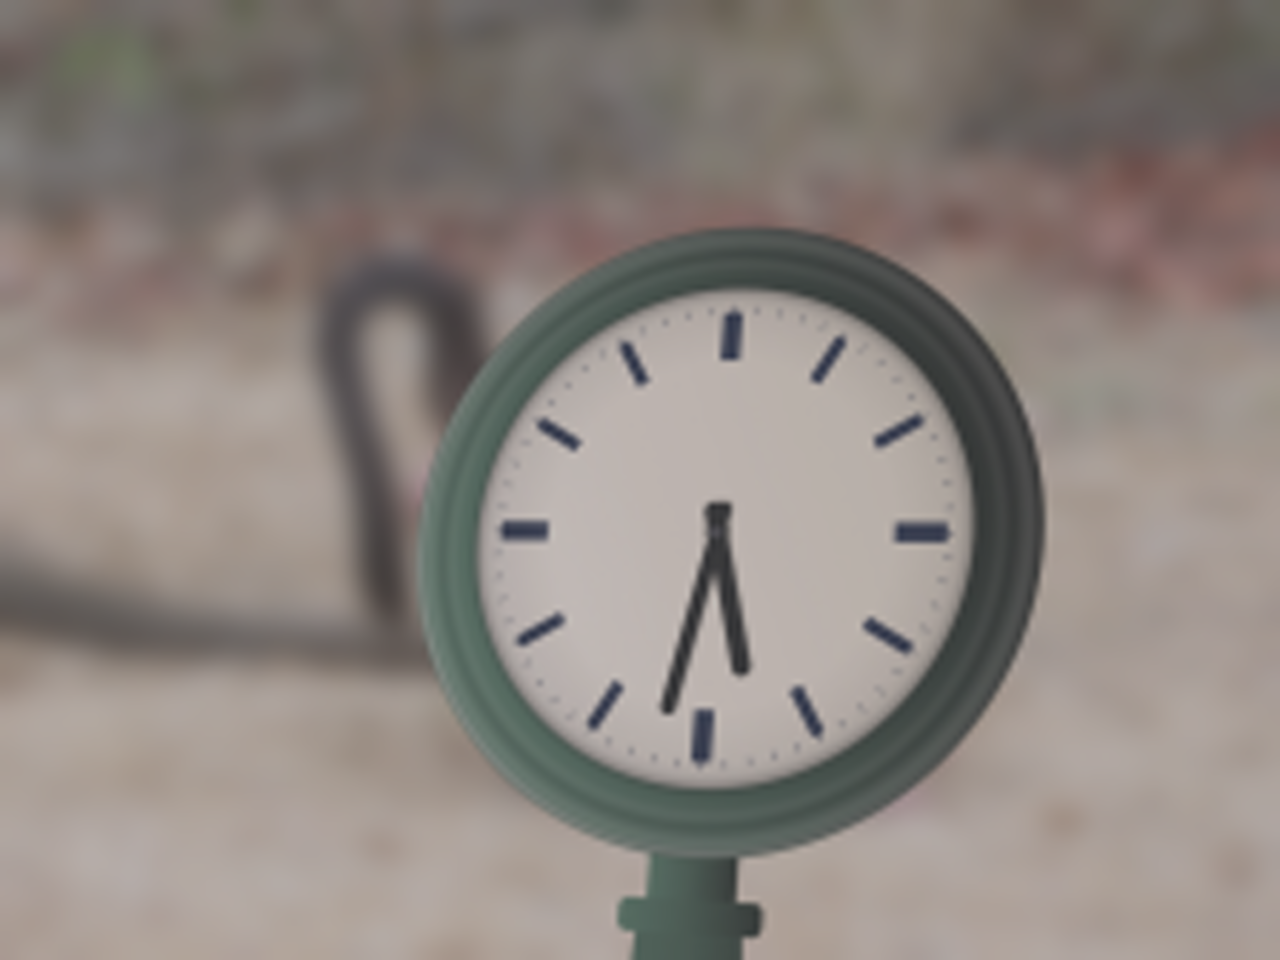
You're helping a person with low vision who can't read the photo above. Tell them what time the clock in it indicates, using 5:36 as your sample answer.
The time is 5:32
